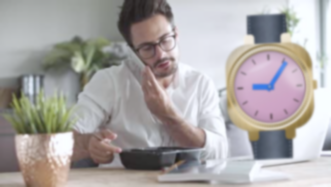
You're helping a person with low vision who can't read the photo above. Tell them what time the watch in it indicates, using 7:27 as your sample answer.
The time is 9:06
